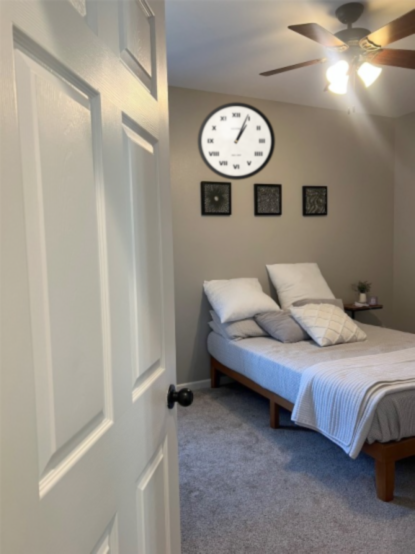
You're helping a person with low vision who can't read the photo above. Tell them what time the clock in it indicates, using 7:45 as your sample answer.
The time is 1:04
